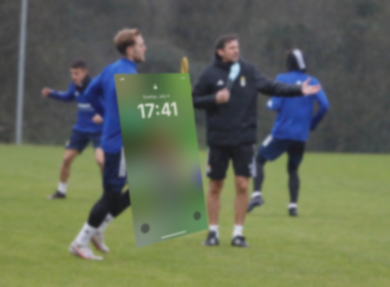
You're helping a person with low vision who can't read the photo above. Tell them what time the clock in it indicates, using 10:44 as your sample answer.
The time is 17:41
